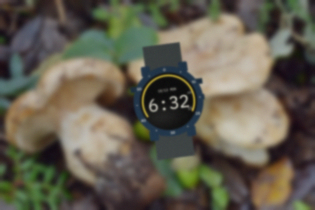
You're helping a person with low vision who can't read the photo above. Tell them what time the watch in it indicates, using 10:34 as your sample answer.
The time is 6:32
